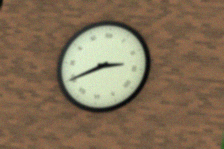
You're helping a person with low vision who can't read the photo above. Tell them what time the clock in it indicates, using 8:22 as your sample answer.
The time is 2:40
